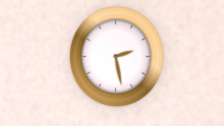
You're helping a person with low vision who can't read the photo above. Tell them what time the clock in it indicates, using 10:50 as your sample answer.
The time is 2:28
